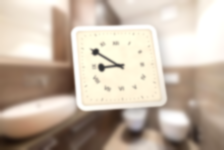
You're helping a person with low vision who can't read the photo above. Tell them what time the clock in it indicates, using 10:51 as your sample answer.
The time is 8:51
